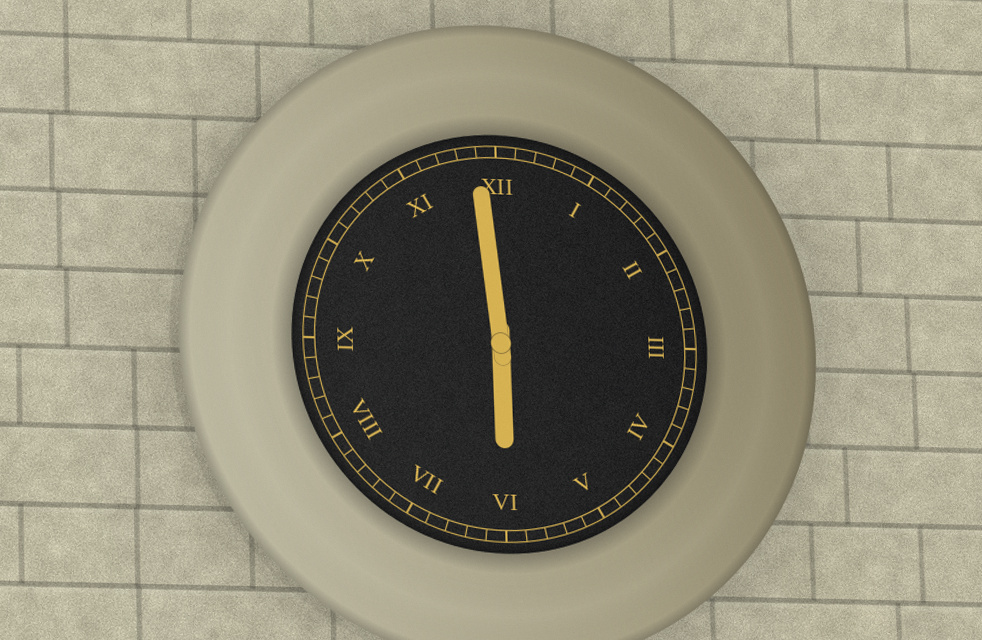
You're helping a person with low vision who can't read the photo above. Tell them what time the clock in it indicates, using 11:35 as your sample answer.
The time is 5:59
